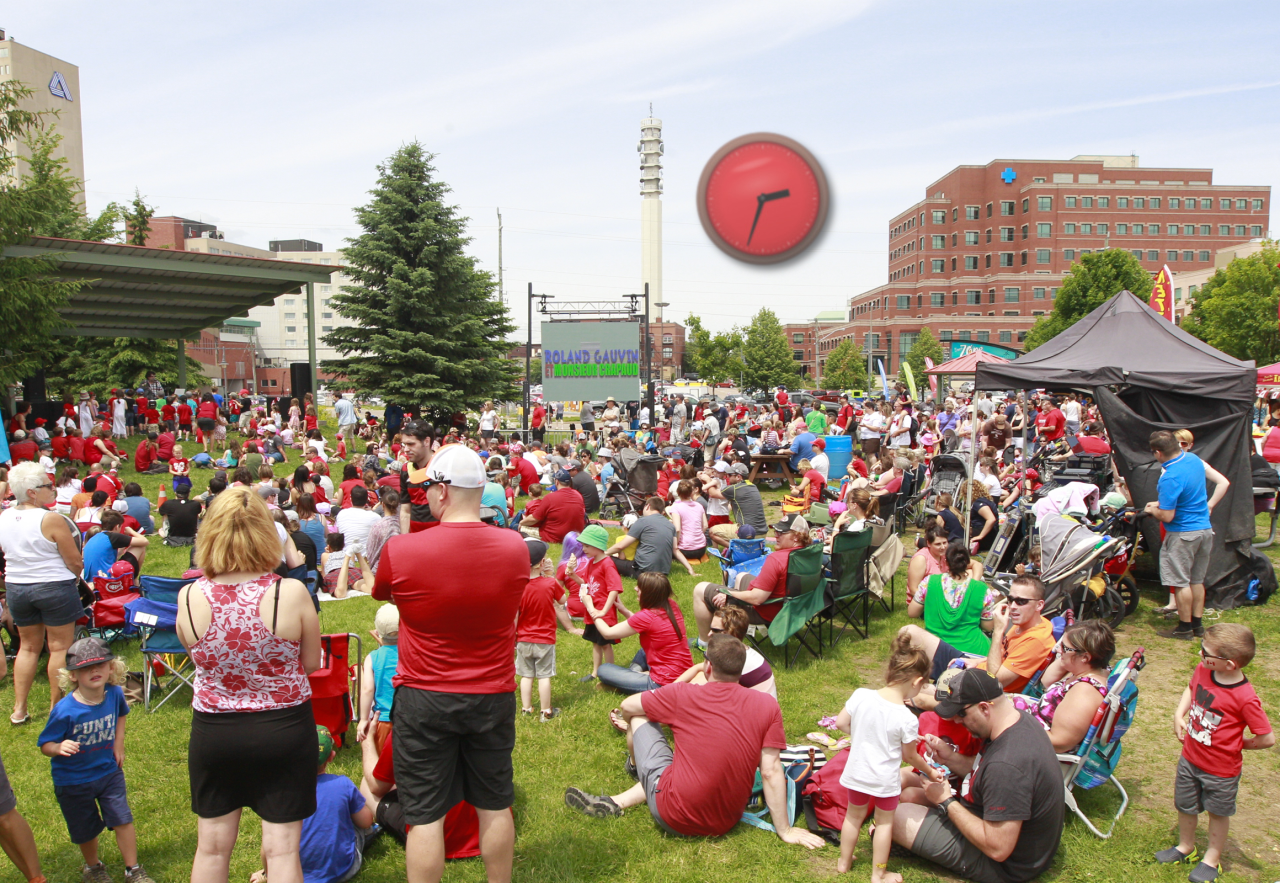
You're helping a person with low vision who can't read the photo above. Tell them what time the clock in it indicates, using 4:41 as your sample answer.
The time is 2:33
